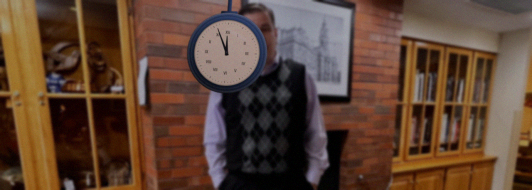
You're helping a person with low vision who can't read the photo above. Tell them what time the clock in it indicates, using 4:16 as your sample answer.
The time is 11:56
